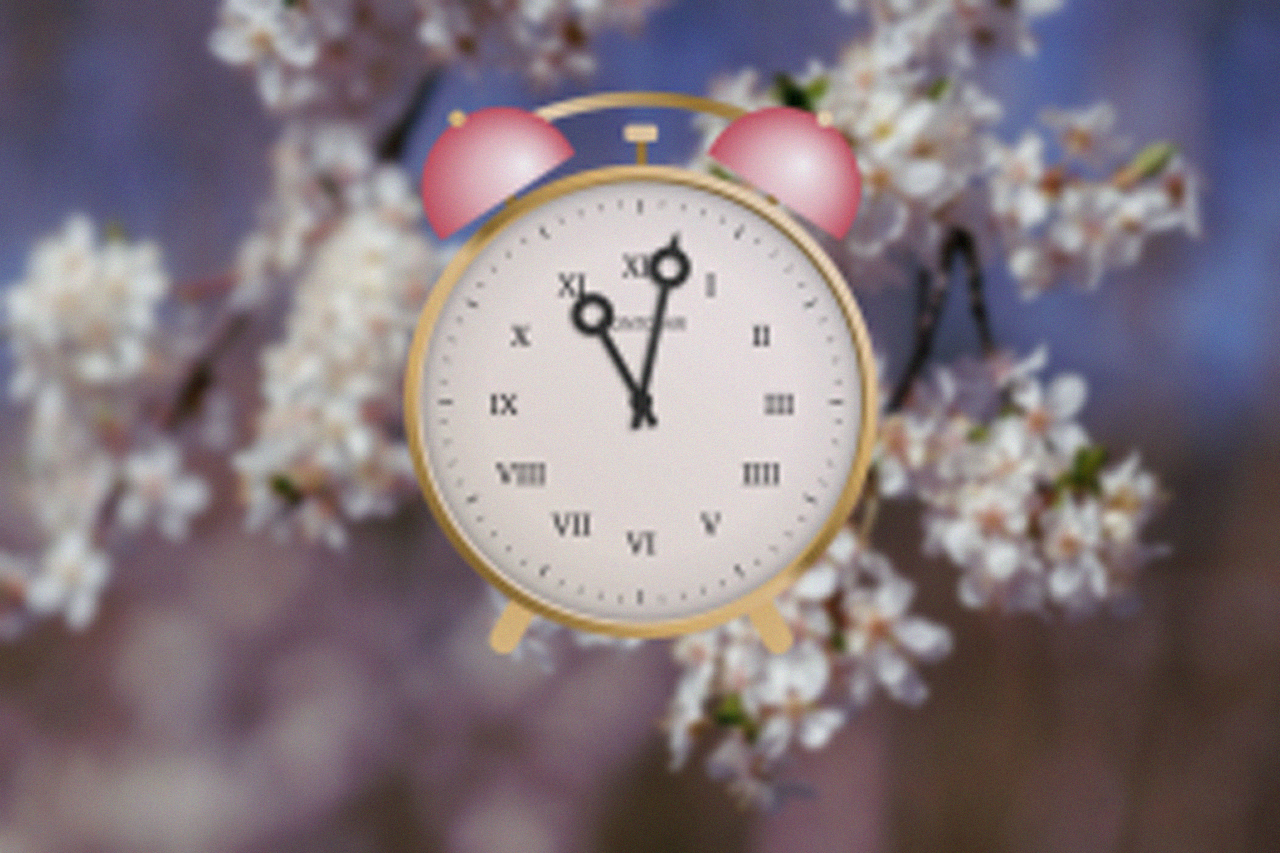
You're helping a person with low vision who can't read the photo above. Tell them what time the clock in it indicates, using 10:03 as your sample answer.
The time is 11:02
